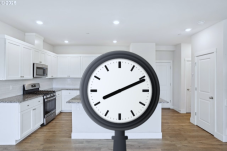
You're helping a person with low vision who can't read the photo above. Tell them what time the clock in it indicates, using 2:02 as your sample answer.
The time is 8:11
